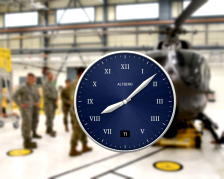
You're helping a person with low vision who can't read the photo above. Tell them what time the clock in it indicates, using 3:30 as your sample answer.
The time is 8:08
